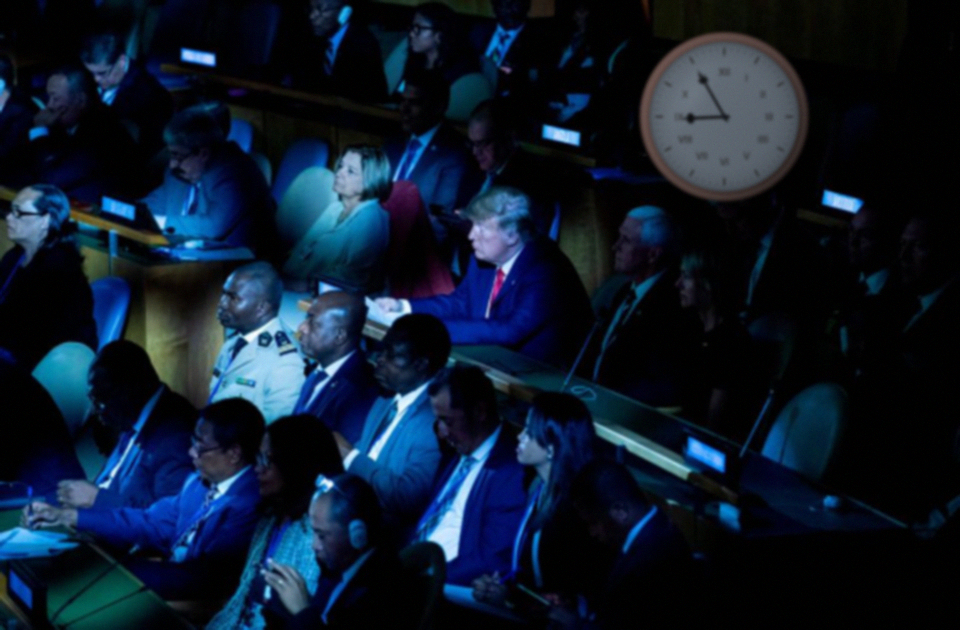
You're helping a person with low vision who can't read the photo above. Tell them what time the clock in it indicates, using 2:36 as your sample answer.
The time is 8:55
